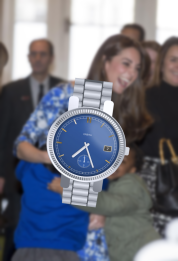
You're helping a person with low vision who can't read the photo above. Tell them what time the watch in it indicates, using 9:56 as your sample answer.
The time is 7:26
